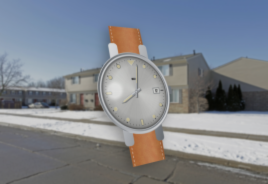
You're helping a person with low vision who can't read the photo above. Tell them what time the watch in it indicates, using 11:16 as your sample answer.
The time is 8:02
